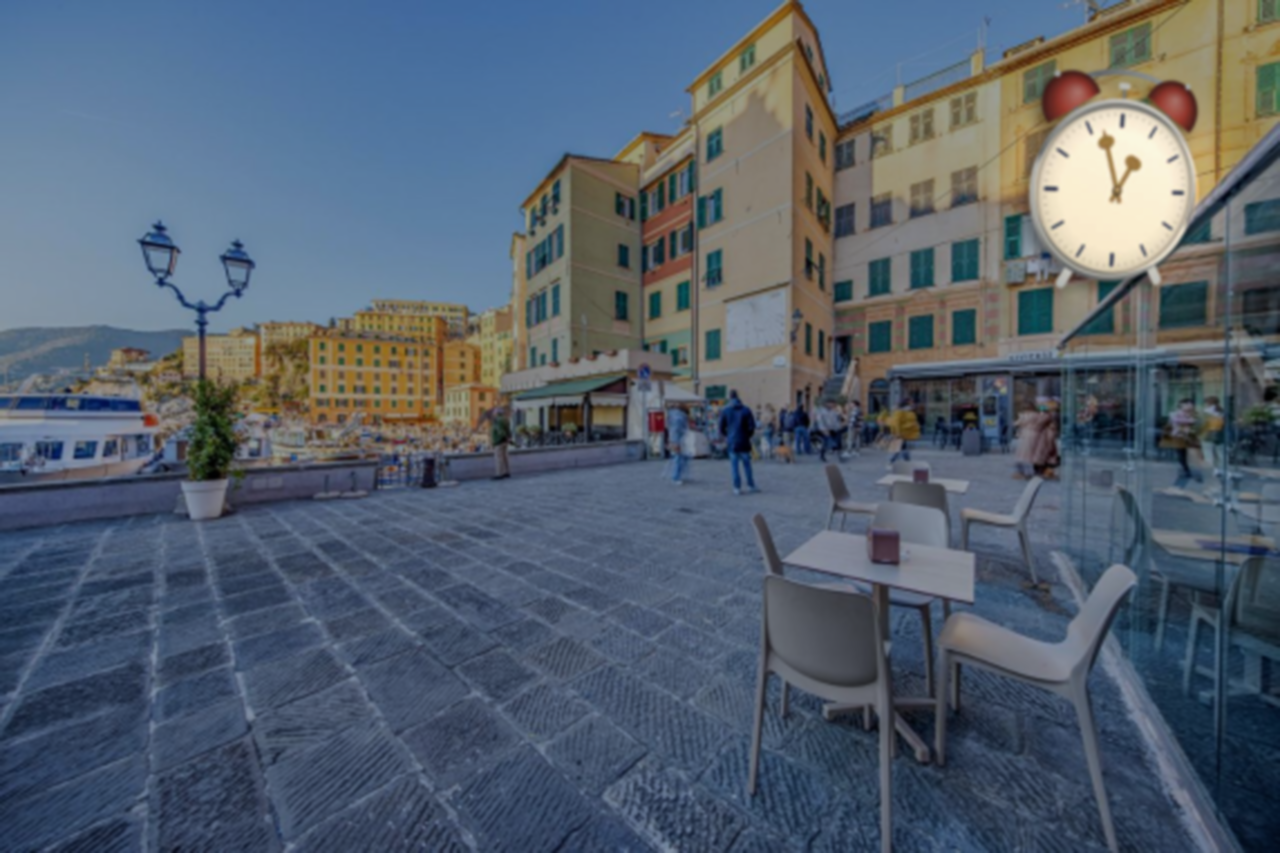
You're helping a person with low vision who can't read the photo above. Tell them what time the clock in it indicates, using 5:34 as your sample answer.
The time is 12:57
